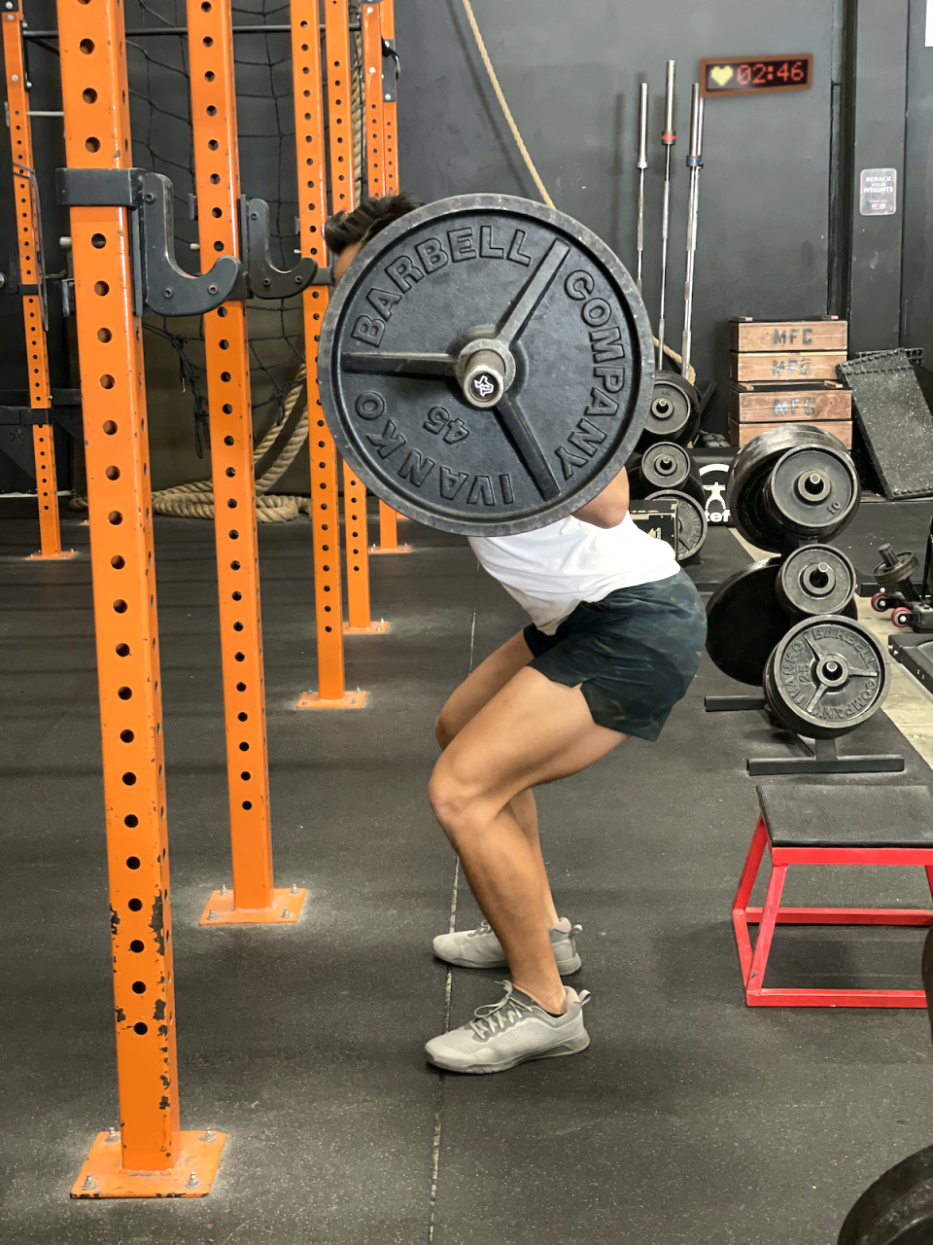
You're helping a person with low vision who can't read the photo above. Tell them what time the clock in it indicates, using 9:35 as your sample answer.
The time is 2:46
